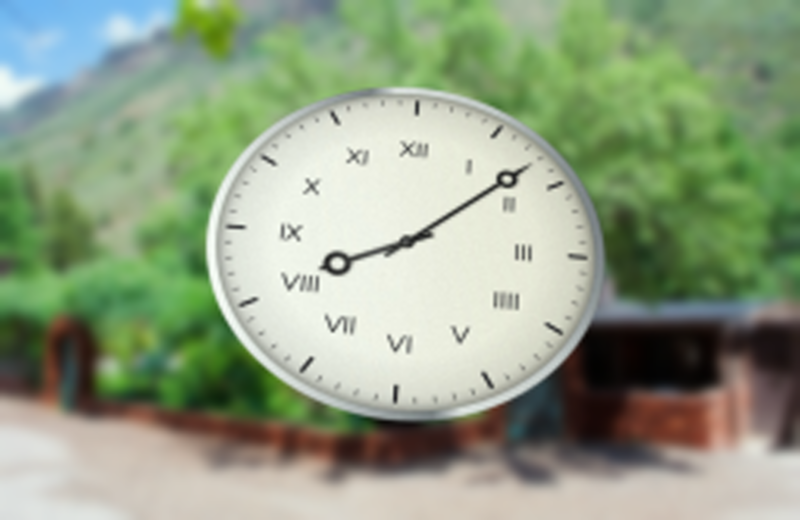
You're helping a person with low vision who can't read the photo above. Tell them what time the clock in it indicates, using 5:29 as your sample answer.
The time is 8:08
